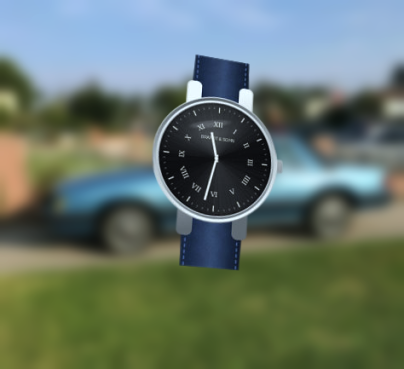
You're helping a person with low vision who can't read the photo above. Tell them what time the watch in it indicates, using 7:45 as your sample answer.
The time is 11:32
